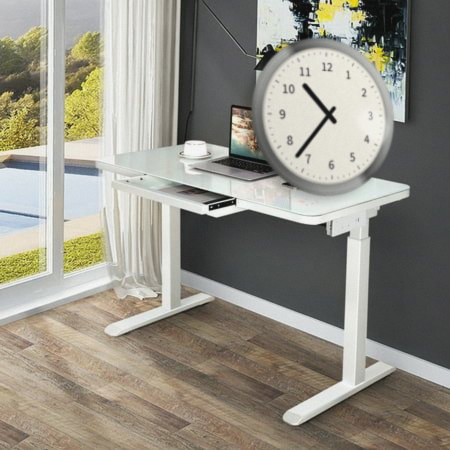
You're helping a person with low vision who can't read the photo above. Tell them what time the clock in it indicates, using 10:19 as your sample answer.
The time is 10:37
